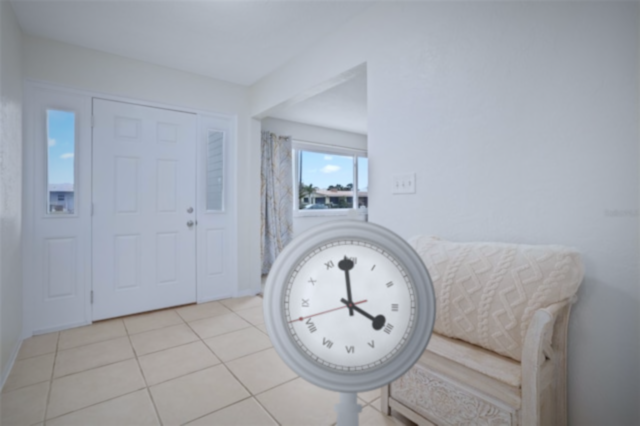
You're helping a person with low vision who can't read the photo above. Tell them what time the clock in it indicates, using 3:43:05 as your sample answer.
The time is 3:58:42
